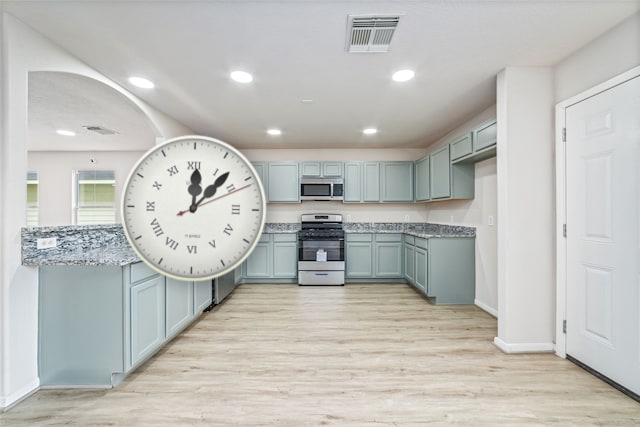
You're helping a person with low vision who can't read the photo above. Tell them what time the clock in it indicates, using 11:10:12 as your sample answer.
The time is 12:07:11
